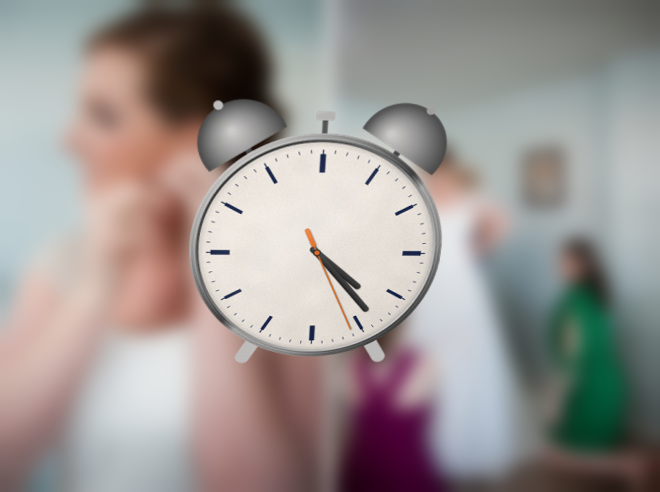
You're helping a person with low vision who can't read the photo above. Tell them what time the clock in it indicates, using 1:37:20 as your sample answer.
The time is 4:23:26
